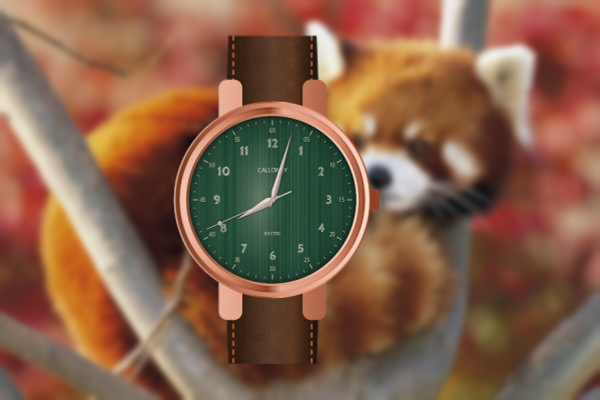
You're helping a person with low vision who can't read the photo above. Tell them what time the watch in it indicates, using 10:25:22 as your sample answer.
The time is 8:02:41
